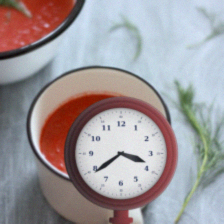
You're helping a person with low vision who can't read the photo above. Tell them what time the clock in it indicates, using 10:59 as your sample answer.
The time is 3:39
